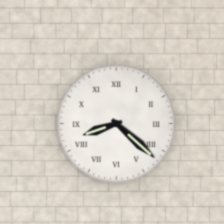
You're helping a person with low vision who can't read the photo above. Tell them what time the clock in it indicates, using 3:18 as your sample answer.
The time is 8:22
